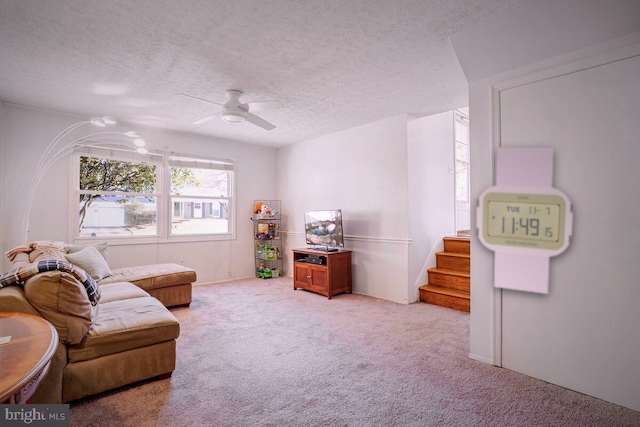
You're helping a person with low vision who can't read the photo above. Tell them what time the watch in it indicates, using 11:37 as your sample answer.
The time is 11:49
